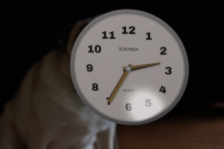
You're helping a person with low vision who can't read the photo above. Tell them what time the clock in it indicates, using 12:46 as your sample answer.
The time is 2:35
